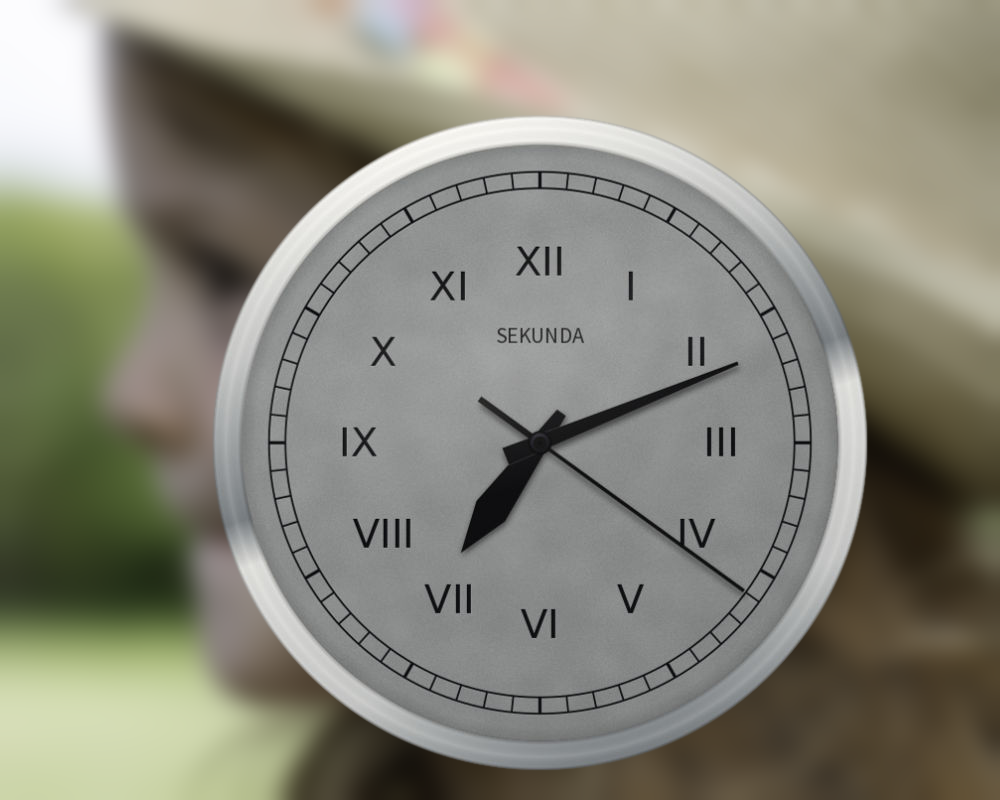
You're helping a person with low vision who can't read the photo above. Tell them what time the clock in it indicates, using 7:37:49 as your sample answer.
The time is 7:11:21
